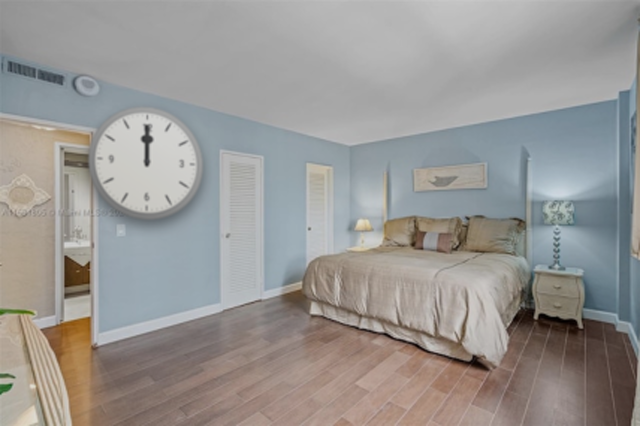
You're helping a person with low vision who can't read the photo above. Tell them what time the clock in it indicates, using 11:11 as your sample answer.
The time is 12:00
